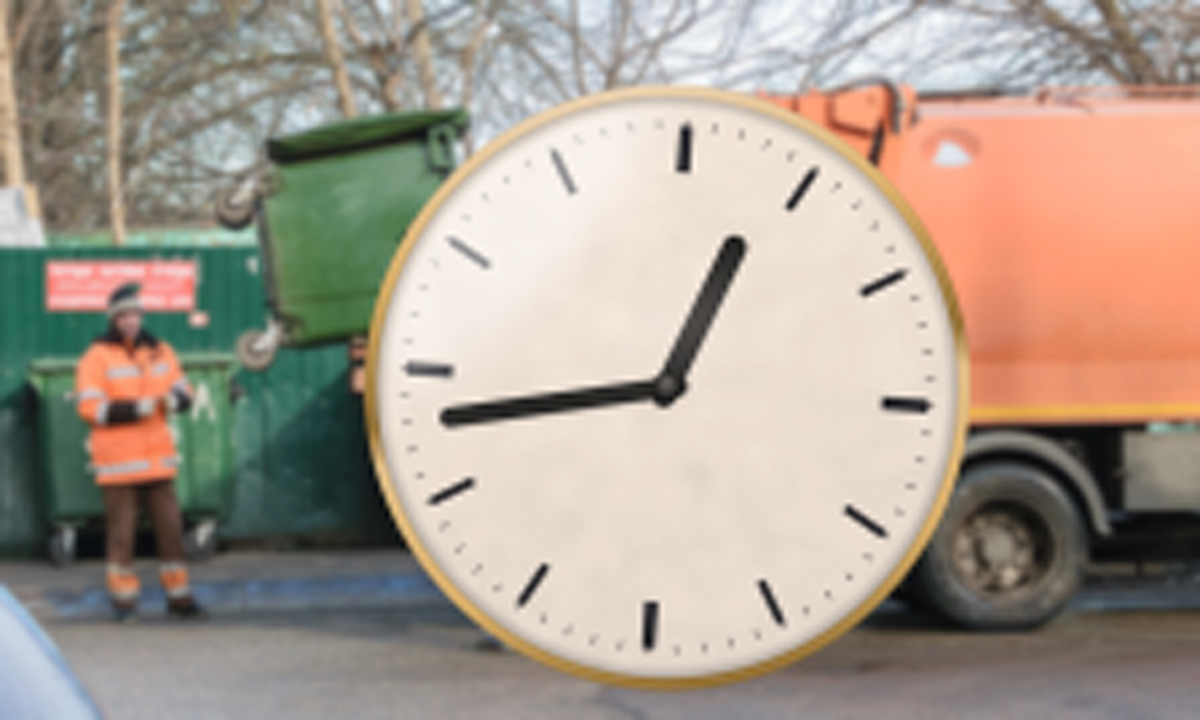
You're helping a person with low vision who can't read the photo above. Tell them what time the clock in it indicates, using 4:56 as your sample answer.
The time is 12:43
